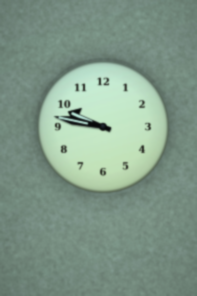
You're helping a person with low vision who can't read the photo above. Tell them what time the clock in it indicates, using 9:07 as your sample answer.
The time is 9:47
